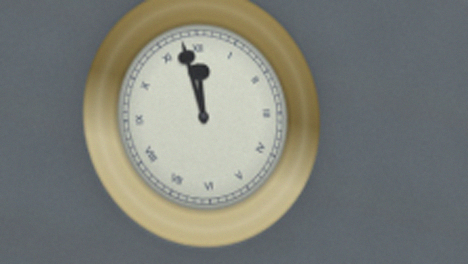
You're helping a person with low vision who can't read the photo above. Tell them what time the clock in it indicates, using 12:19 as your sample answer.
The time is 11:58
